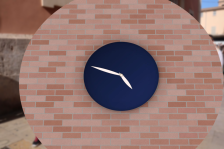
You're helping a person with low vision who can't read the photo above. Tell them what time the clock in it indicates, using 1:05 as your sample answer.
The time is 4:48
